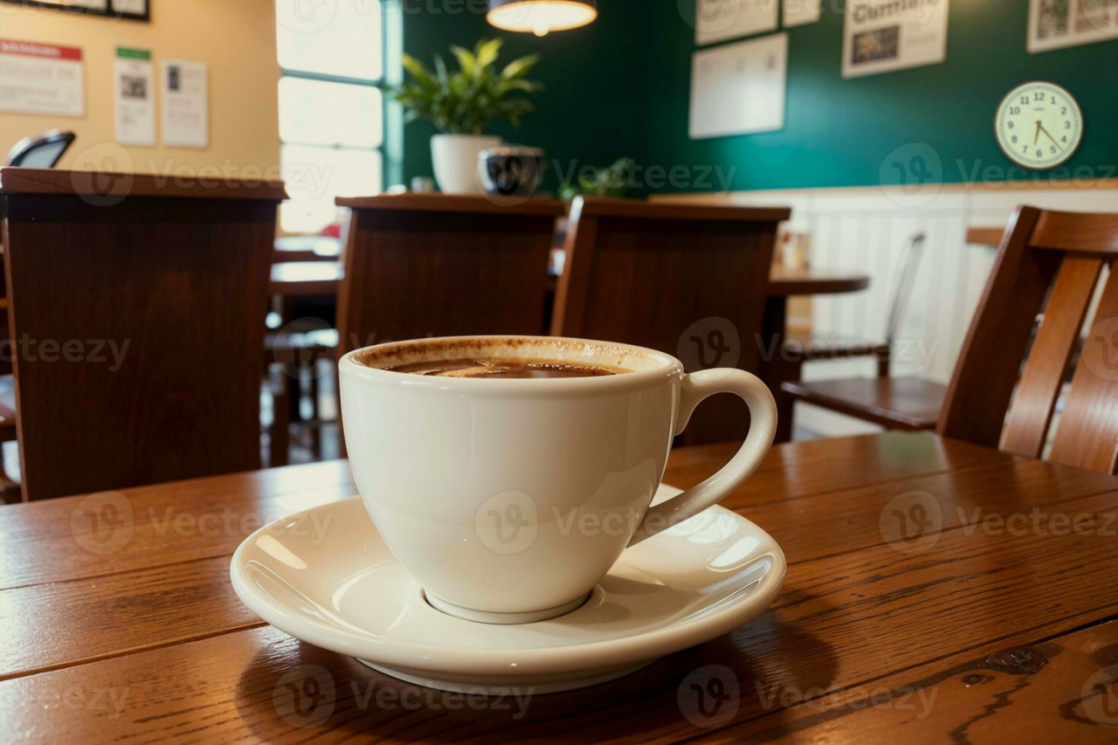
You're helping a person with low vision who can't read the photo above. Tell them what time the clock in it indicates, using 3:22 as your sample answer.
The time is 6:23
